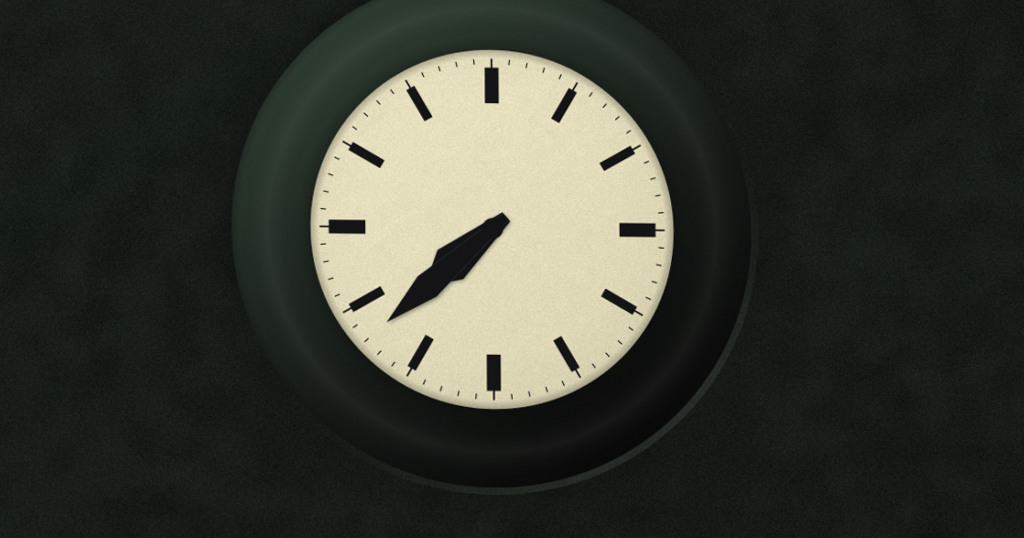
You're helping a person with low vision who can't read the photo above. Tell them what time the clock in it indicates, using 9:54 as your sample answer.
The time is 7:38
